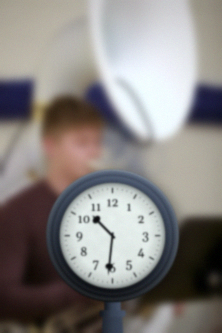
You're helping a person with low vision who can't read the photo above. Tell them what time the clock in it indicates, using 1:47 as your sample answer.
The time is 10:31
